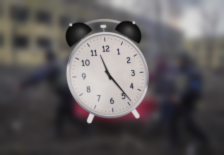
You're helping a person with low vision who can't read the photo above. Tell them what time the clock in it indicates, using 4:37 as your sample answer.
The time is 11:24
